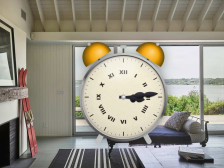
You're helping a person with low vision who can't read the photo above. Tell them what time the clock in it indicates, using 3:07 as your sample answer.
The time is 3:14
